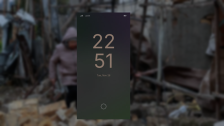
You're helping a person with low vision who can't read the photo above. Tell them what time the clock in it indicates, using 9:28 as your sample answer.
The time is 22:51
